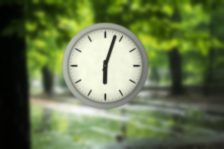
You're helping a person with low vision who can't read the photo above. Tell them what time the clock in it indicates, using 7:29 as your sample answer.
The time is 6:03
